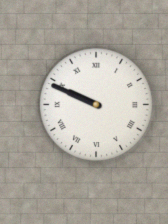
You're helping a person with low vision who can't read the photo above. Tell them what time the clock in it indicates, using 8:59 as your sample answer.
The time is 9:49
